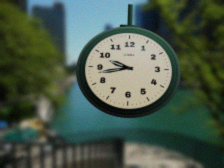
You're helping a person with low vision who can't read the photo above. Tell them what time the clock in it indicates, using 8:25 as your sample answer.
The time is 9:43
